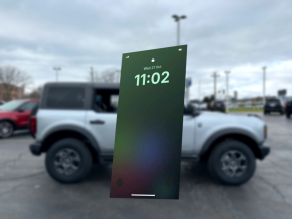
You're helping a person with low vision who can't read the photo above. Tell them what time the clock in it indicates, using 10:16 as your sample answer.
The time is 11:02
